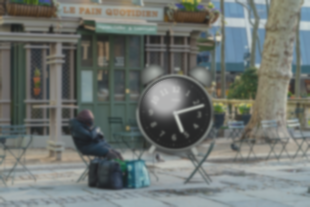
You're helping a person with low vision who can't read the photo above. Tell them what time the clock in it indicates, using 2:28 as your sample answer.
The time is 5:12
